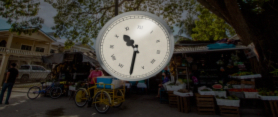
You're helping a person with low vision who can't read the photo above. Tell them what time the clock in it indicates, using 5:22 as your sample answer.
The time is 10:30
